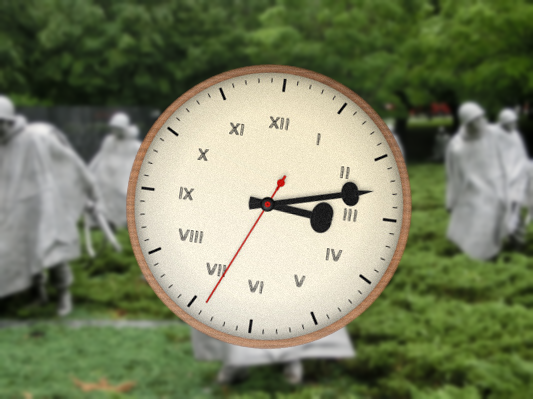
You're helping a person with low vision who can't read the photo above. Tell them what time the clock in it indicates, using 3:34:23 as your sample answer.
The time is 3:12:34
